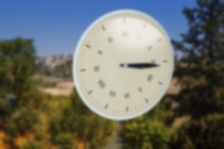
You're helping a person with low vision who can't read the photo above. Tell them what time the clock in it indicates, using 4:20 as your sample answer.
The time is 3:16
